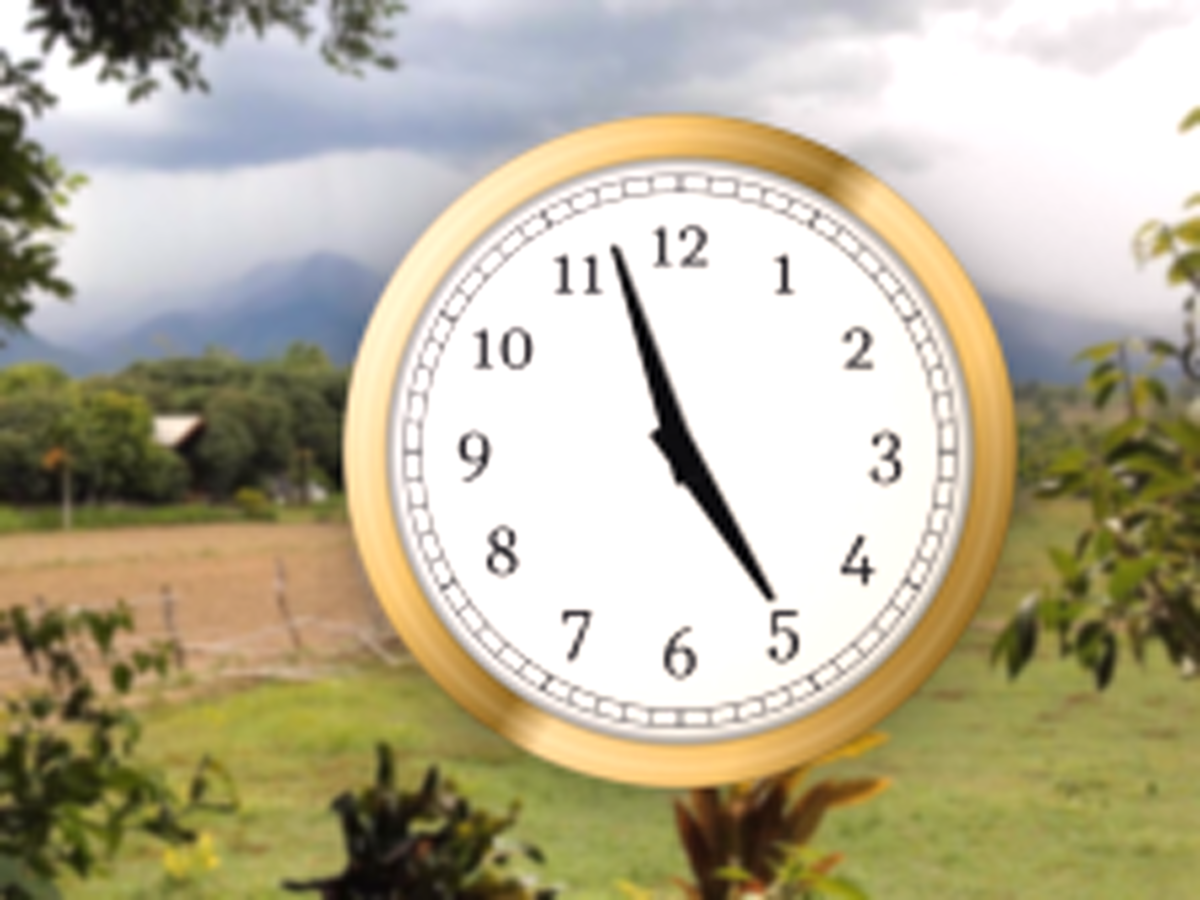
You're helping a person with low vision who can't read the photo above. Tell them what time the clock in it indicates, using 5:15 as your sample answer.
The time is 4:57
